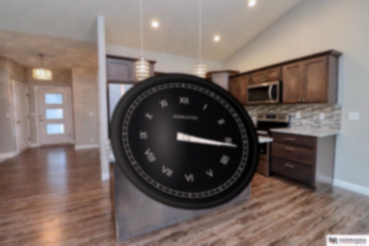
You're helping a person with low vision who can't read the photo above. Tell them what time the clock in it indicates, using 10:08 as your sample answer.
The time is 3:16
